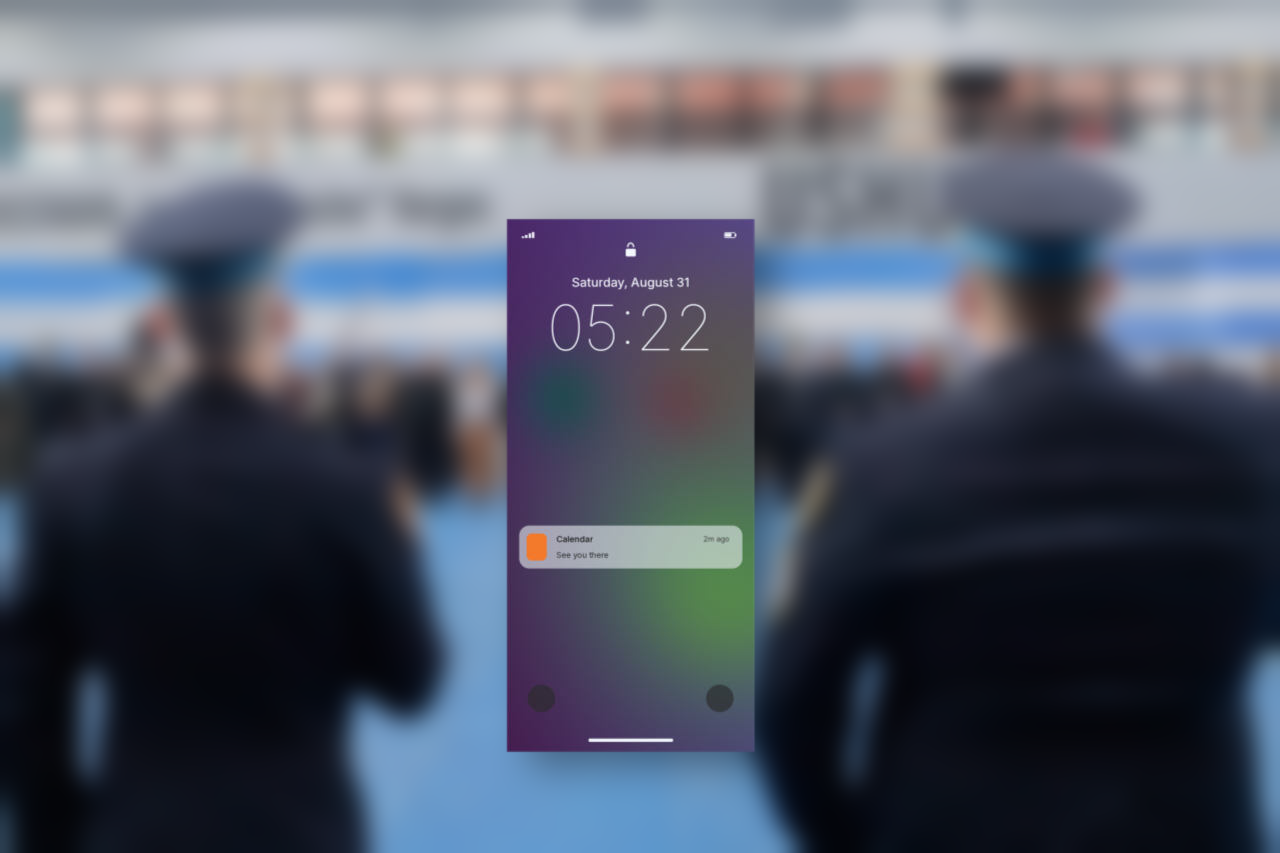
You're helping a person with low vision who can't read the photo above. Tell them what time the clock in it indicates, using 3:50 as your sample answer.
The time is 5:22
